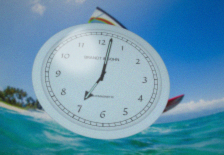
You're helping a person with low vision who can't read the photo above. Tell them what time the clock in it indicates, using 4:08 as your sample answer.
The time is 7:02
